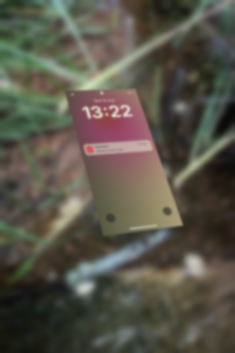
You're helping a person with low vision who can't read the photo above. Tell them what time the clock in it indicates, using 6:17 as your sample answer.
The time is 13:22
